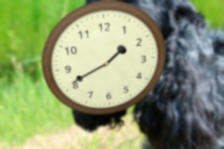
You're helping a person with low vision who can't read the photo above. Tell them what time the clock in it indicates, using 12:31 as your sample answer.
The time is 1:41
